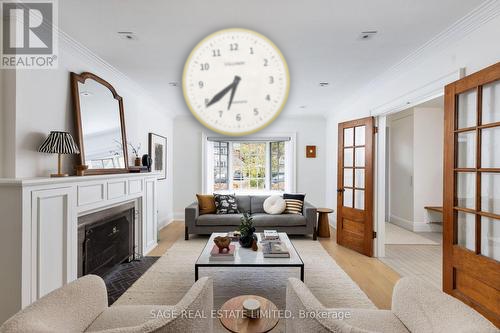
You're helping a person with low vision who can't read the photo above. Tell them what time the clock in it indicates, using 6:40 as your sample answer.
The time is 6:39
